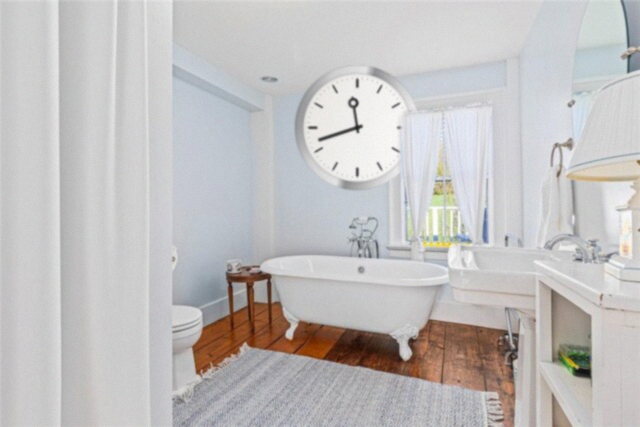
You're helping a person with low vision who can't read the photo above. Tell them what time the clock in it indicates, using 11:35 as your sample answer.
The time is 11:42
